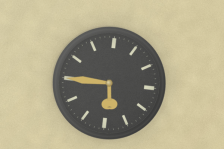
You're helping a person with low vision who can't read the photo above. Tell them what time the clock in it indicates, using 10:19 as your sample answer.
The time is 5:45
